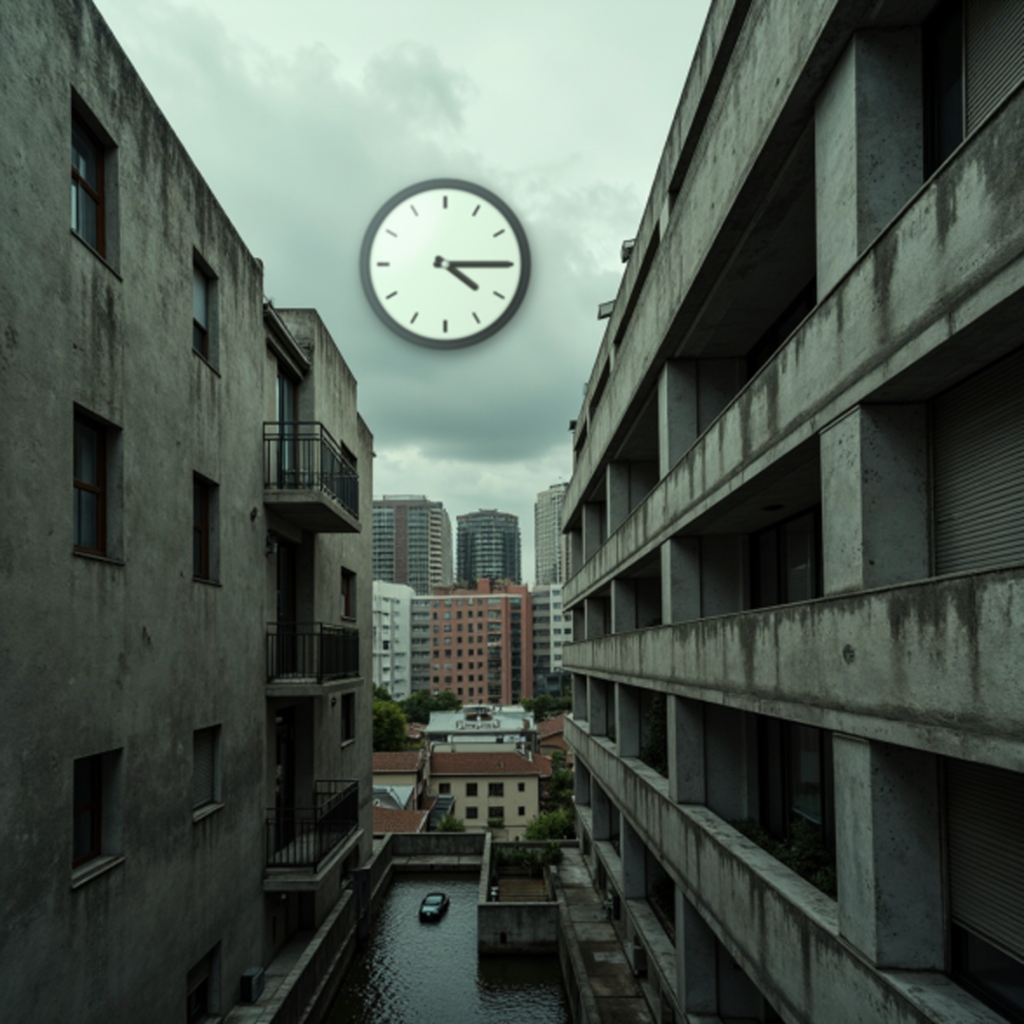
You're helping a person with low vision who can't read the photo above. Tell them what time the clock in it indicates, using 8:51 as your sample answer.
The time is 4:15
